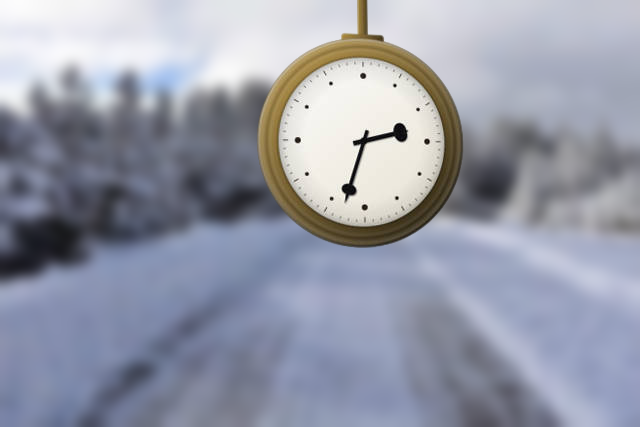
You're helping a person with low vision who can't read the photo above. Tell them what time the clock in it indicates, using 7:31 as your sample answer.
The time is 2:33
